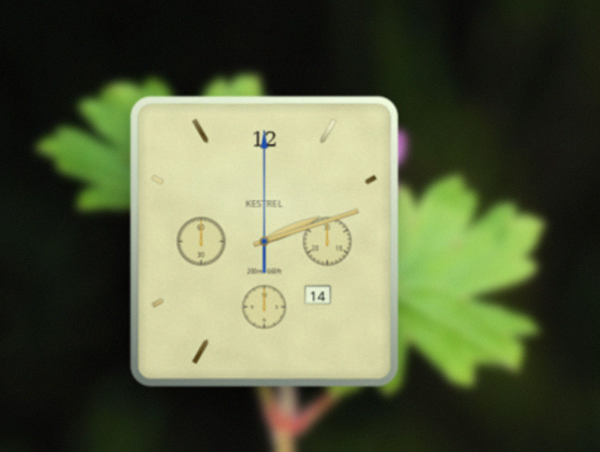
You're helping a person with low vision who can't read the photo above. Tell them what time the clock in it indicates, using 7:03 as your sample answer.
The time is 2:12
